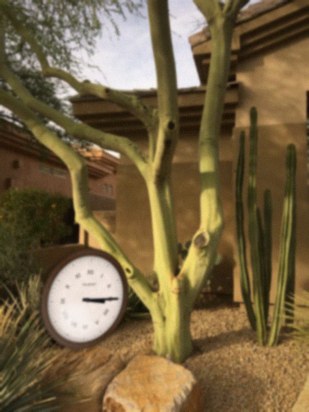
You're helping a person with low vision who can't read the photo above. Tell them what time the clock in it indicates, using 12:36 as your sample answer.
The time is 3:15
